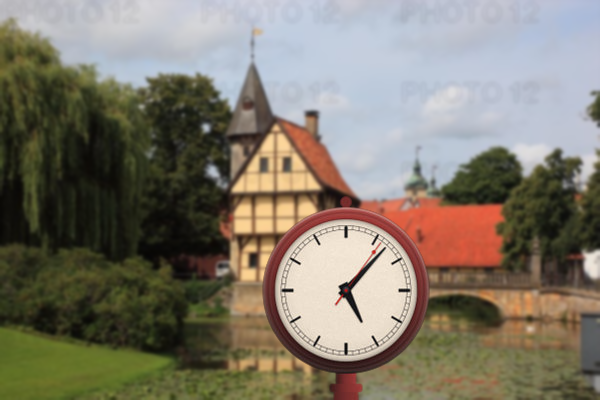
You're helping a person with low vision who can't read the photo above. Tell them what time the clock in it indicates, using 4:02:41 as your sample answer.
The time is 5:07:06
